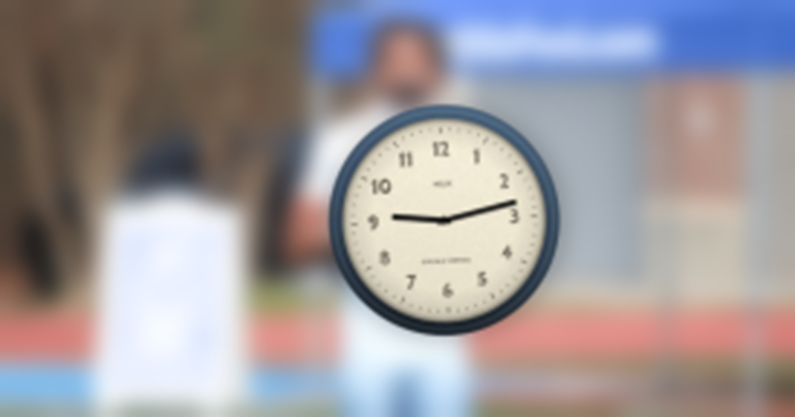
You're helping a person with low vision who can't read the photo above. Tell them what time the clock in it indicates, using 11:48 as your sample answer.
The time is 9:13
